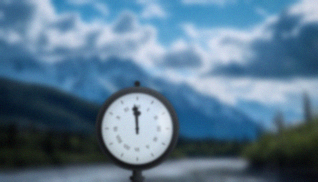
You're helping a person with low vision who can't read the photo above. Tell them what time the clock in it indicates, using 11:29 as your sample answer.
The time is 11:59
